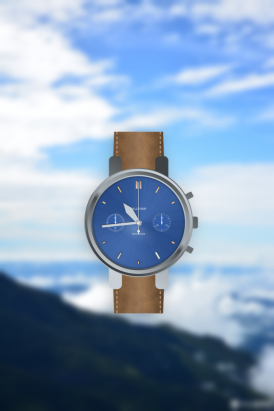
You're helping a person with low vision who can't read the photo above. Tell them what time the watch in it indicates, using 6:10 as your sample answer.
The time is 10:44
